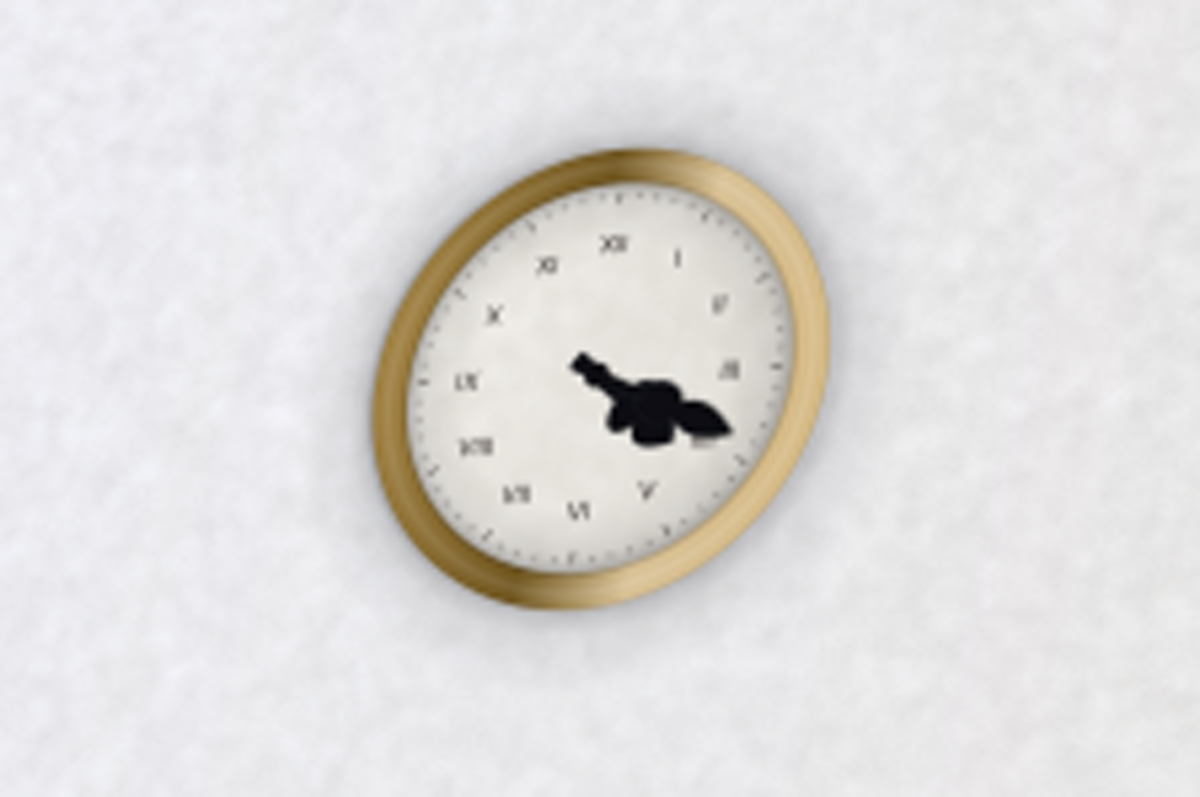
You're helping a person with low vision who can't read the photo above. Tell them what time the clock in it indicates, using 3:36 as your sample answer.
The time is 4:19
